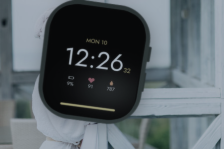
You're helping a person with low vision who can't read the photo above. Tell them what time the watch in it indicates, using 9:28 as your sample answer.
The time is 12:26
